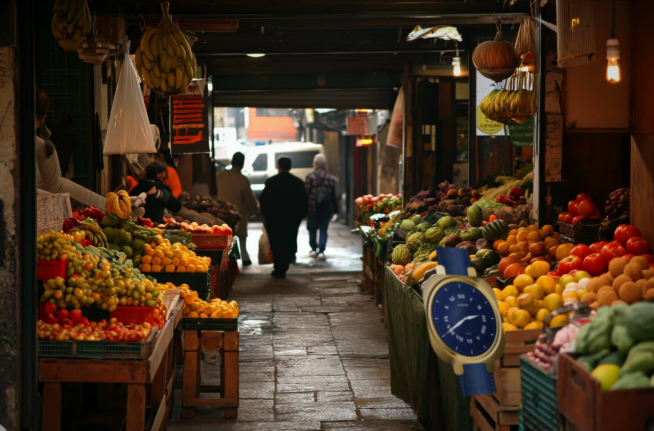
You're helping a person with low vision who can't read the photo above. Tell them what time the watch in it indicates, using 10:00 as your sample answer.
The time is 2:40
